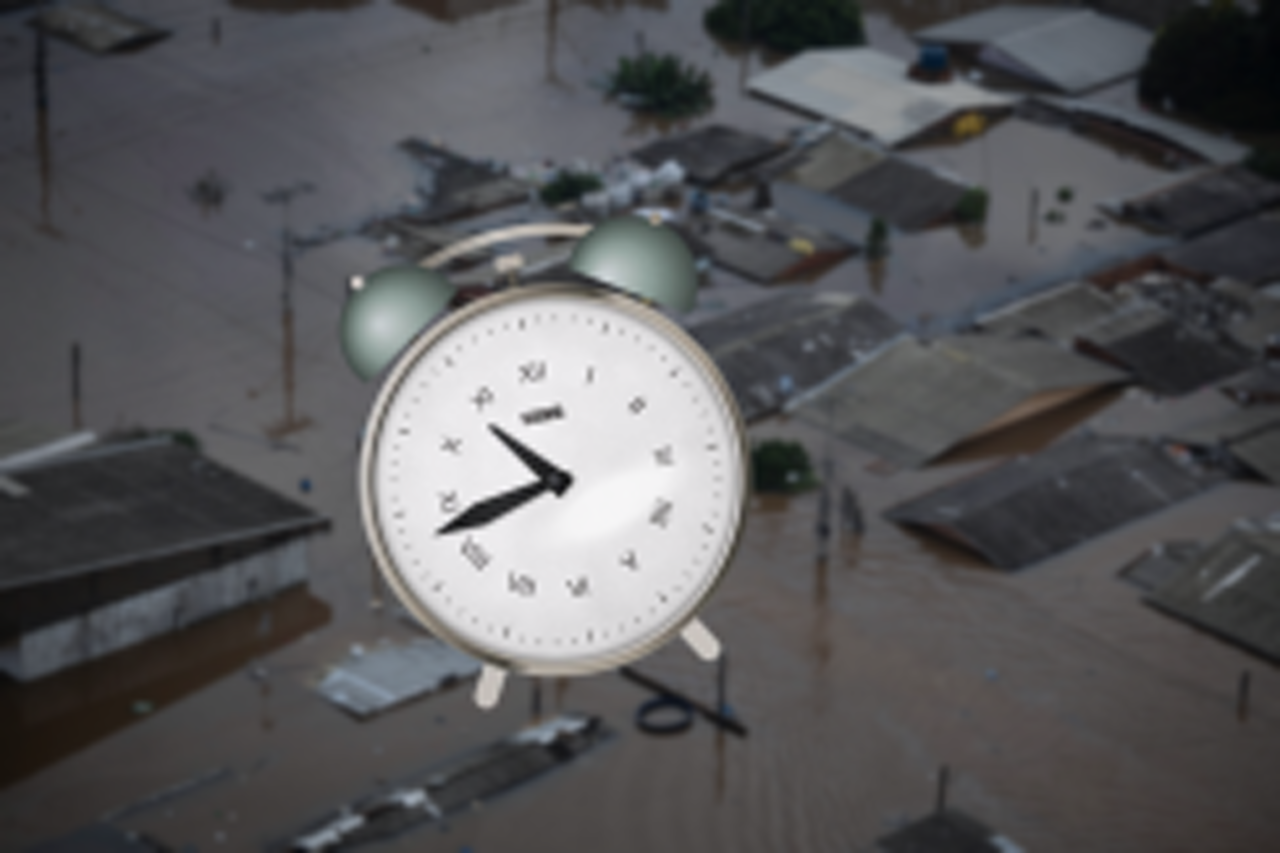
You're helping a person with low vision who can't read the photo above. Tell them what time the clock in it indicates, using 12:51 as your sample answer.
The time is 10:43
